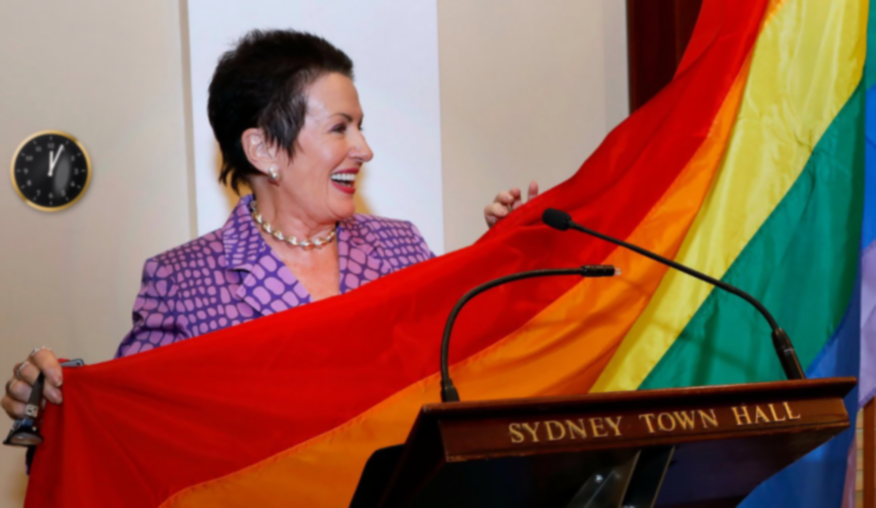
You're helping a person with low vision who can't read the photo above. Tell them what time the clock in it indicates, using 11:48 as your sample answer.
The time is 12:04
